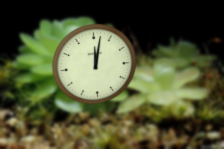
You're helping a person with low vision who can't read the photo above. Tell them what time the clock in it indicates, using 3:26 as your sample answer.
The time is 12:02
